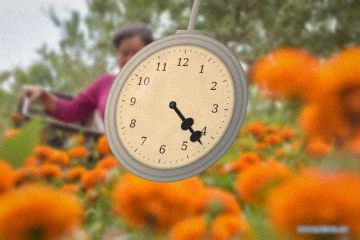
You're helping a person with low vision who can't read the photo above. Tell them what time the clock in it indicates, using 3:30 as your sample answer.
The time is 4:22
